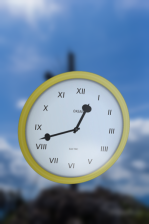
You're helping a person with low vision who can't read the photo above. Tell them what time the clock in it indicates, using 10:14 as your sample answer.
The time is 12:42
